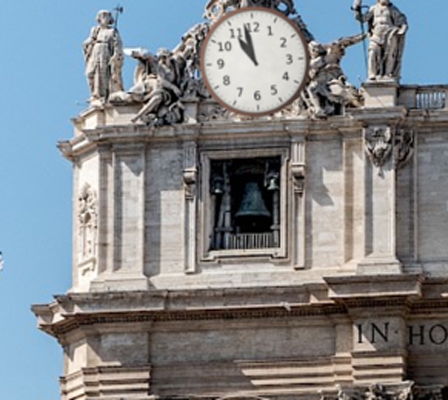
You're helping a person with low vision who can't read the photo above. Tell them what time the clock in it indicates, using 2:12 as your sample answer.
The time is 10:58
